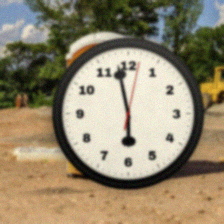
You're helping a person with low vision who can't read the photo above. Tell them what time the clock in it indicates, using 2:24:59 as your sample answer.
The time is 5:58:02
